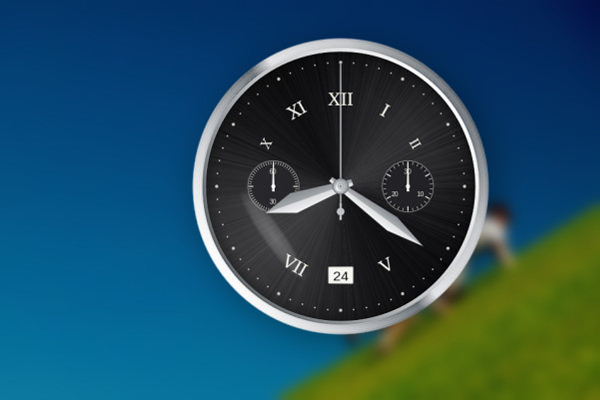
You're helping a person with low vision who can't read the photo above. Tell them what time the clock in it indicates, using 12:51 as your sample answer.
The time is 8:21
